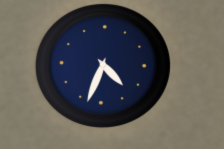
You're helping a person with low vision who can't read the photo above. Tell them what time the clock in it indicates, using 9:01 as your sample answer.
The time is 4:33
